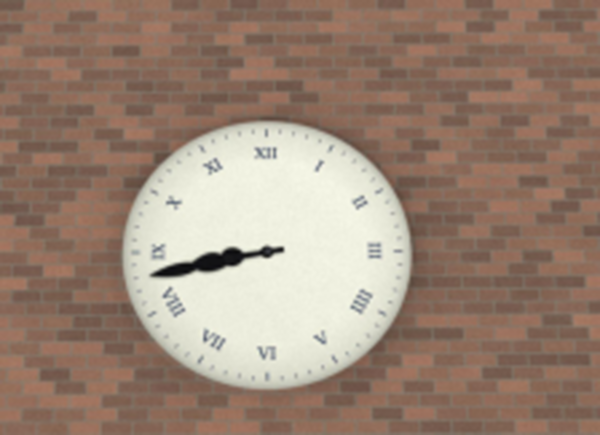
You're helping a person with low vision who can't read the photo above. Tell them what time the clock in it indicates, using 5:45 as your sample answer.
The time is 8:43
